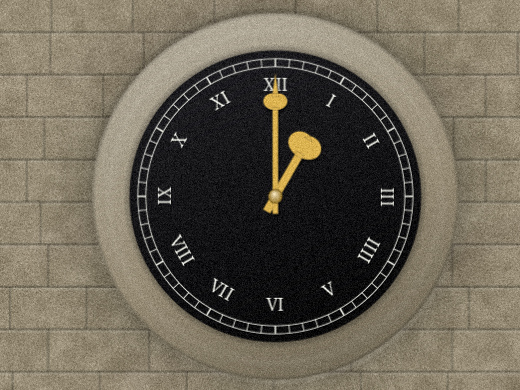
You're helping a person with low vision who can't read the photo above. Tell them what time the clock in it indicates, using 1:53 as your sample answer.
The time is 1:00
